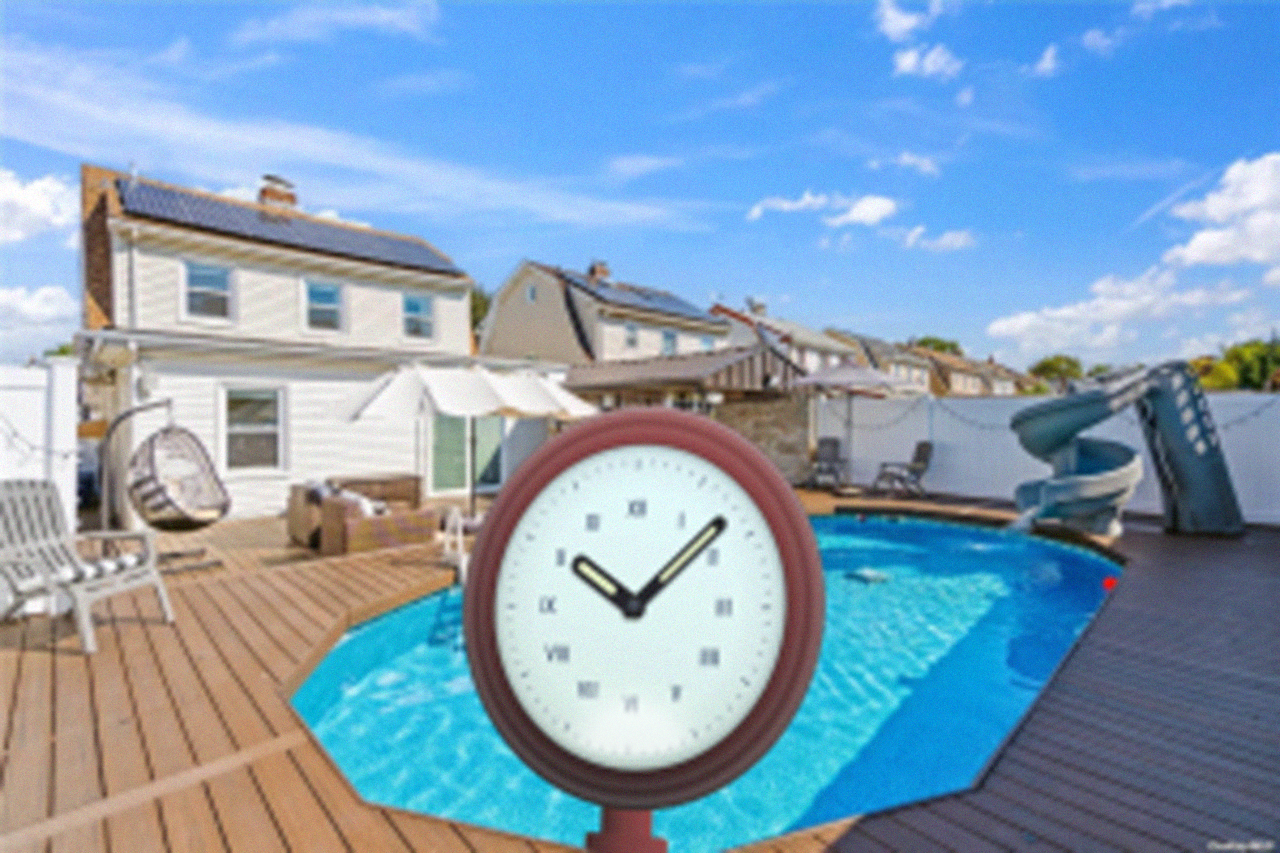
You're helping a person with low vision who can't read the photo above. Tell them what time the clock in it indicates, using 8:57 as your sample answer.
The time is 10:08
